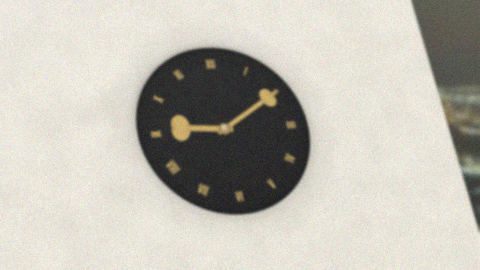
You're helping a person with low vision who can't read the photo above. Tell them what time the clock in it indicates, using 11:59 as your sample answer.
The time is 9:10
